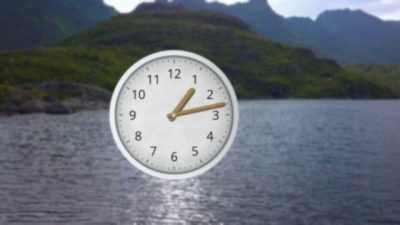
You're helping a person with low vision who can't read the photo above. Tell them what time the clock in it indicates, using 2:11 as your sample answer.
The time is 1:13
